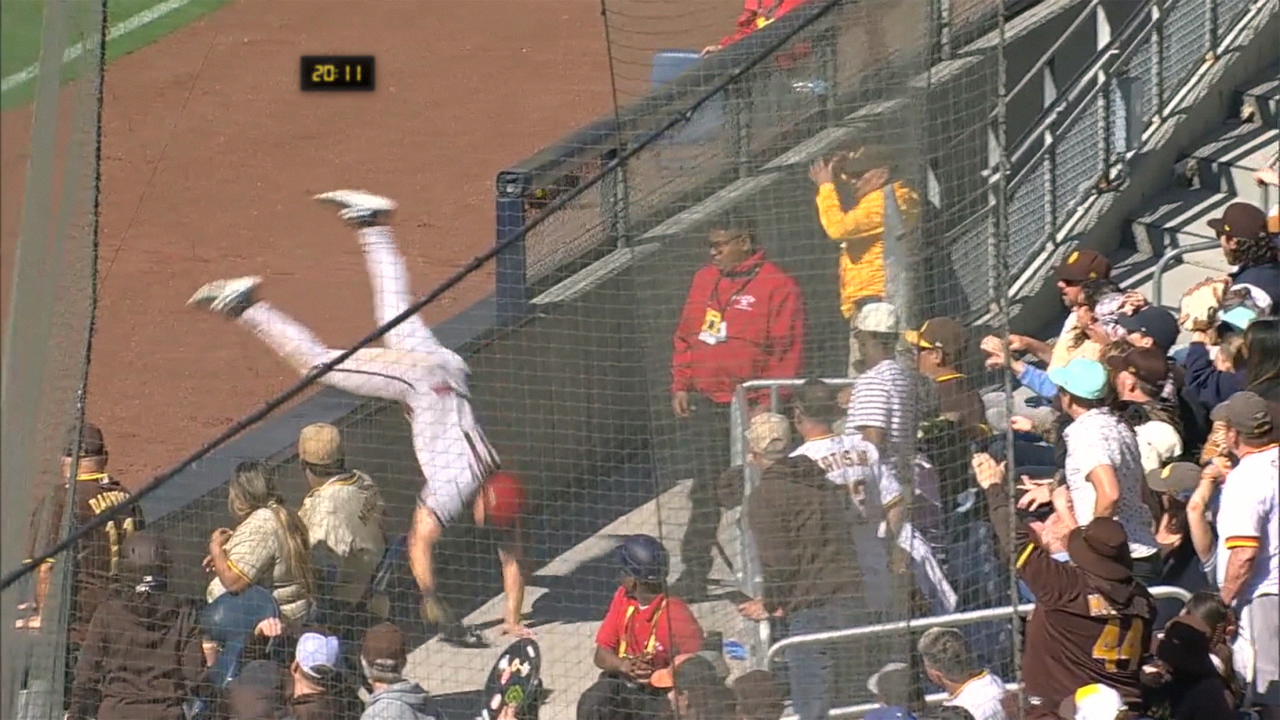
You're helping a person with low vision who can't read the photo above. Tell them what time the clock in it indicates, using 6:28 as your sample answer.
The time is 20:11
